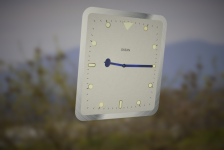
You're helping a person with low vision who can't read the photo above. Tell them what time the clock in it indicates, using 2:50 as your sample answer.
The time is 9:15
